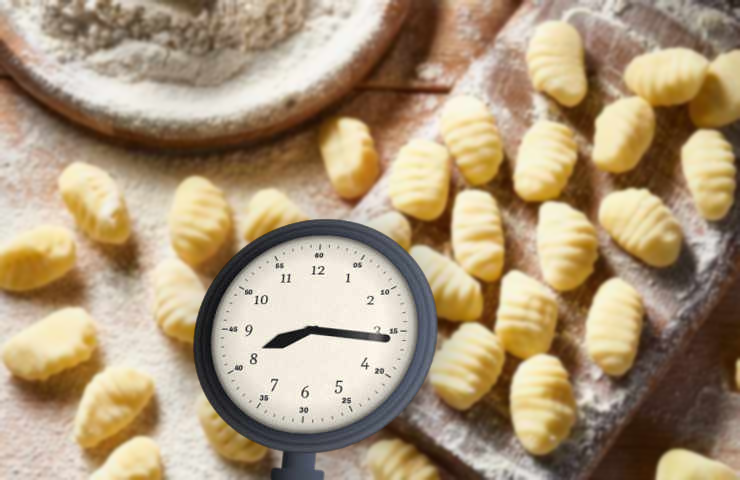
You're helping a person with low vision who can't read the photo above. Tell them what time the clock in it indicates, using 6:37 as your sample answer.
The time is 8:16
